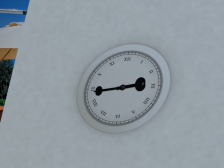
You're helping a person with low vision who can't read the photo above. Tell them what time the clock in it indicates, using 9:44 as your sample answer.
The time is 2:44
